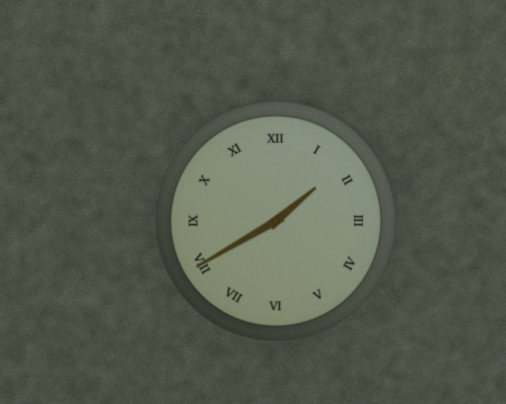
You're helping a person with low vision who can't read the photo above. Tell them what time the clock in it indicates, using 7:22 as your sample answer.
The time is 1:40
